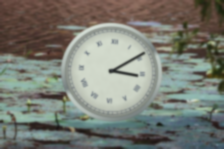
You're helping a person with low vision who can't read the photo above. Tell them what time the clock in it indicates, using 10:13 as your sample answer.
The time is 3:09
